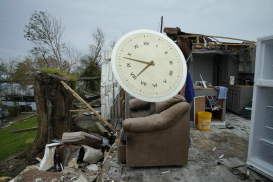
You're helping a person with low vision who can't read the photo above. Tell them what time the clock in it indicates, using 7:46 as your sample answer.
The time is 7:48
